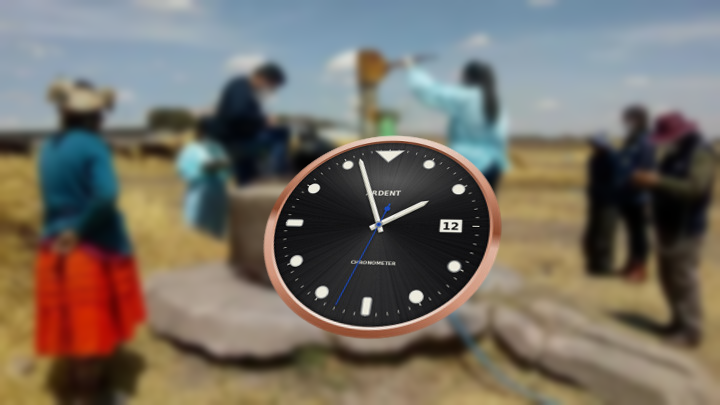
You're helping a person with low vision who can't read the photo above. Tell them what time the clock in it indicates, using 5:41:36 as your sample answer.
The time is 1:56:33
